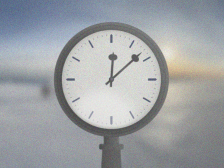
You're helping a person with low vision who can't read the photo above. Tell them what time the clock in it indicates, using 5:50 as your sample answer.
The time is 12:08
